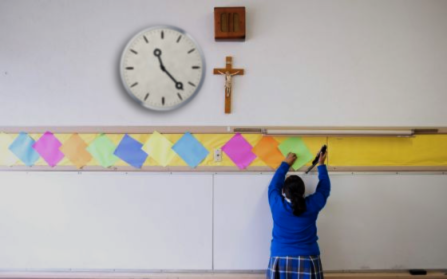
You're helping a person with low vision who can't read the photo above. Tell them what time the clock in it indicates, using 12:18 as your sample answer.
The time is 11:23
